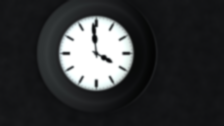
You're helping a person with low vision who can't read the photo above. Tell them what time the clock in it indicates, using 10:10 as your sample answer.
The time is 3:59
